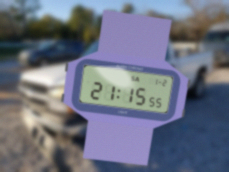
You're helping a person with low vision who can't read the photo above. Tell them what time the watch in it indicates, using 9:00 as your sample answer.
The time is 21:15
